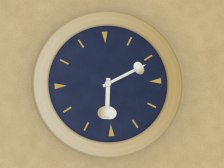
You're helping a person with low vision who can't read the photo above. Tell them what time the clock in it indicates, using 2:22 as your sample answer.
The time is 6:11
